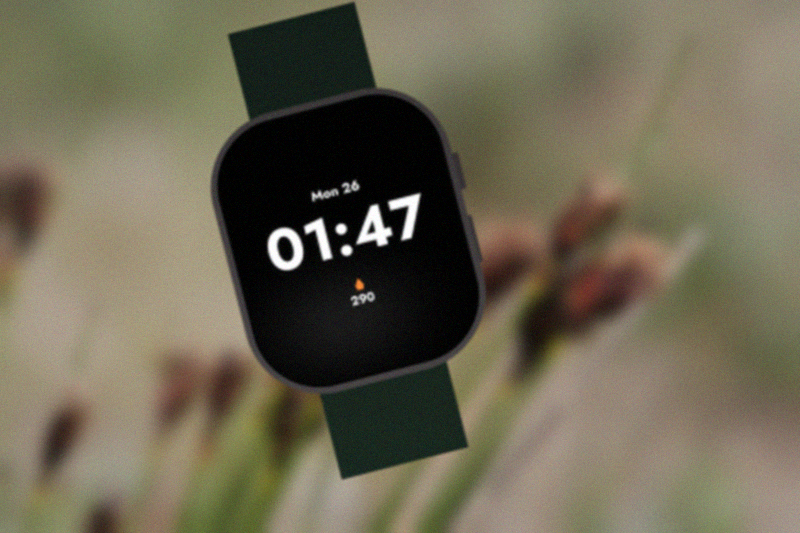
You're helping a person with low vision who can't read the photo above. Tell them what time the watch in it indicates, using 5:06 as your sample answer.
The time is 1:47
